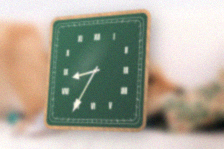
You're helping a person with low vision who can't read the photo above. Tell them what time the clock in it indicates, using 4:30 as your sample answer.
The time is 8:35
